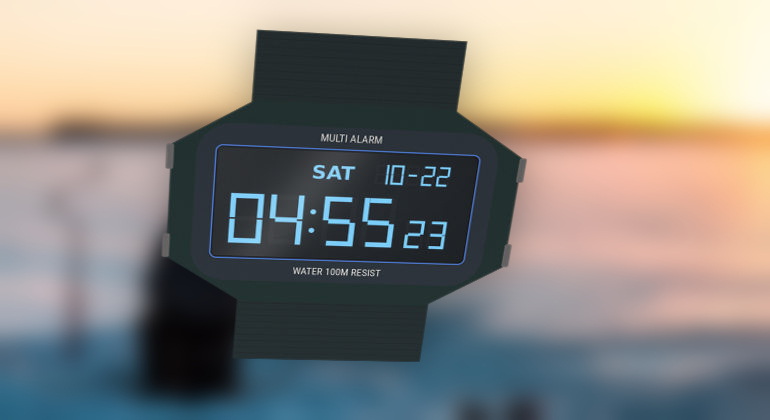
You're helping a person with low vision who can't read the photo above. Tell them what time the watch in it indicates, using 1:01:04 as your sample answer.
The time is 4:55:23
